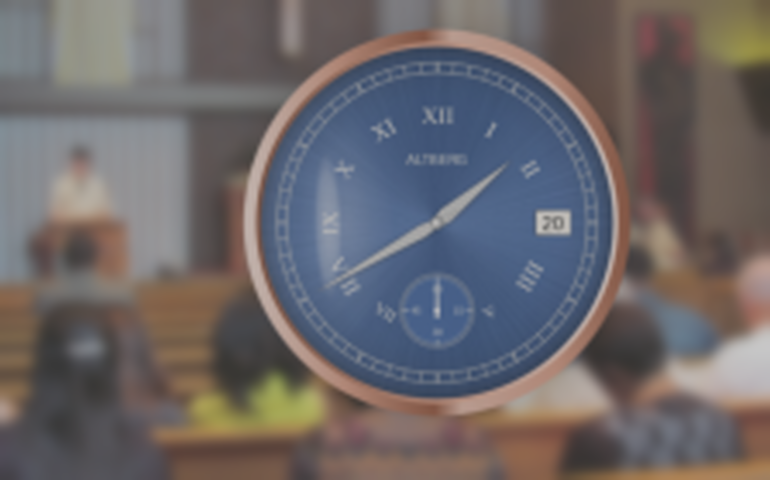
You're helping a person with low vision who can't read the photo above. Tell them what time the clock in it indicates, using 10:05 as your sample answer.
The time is 1:40
